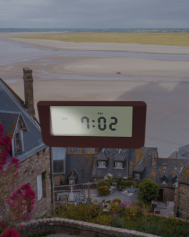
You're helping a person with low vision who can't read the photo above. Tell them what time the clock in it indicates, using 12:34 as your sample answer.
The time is 7:02
